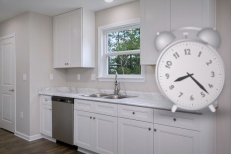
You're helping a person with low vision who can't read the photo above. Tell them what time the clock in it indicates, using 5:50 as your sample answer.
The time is 8:23
